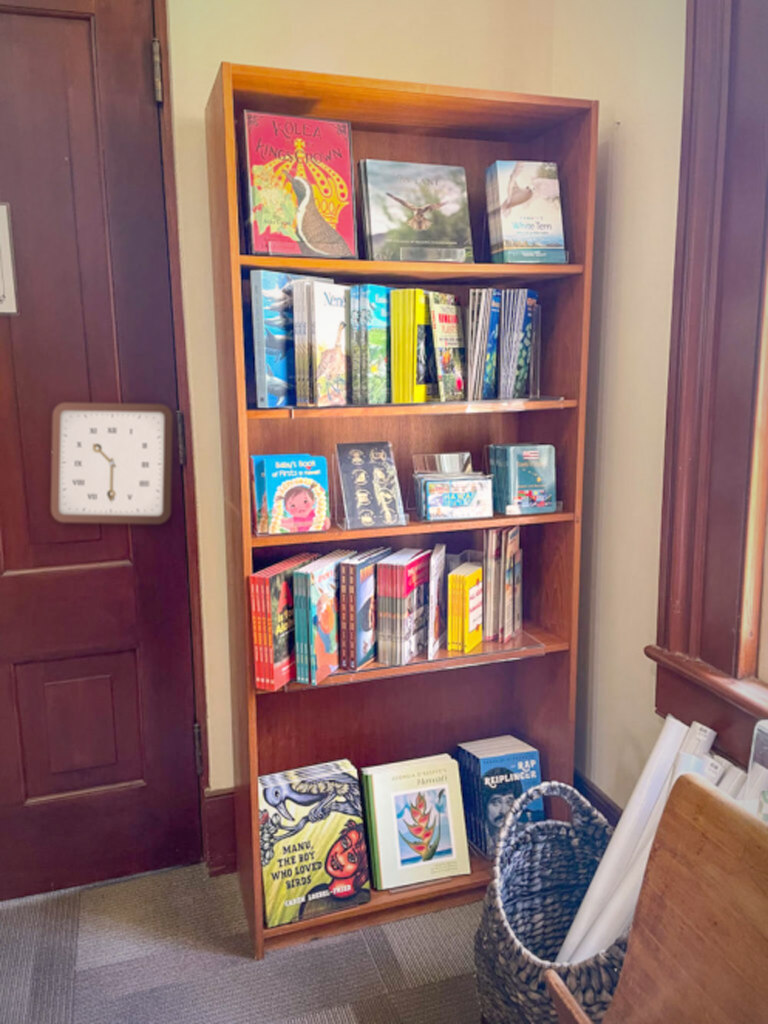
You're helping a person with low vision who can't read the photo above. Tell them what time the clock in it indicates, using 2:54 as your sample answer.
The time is 10:30
